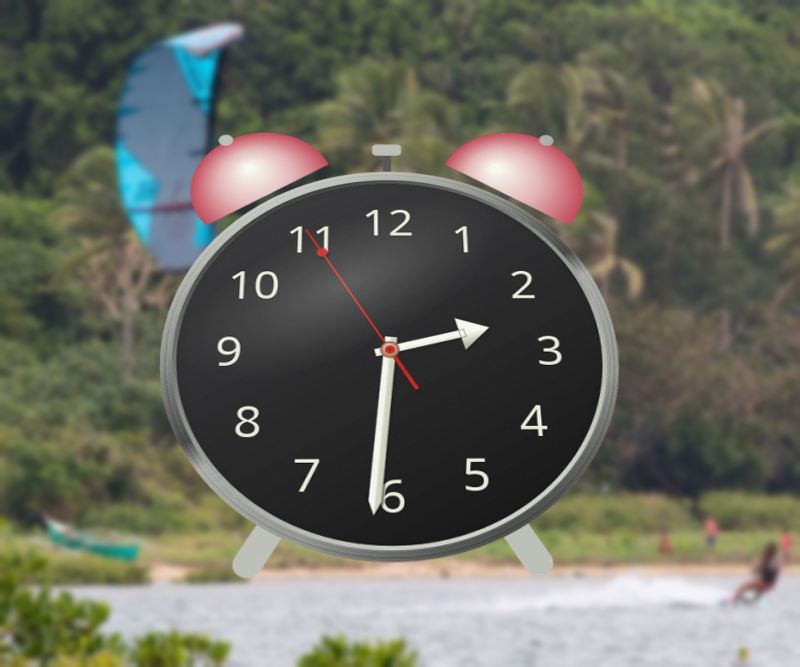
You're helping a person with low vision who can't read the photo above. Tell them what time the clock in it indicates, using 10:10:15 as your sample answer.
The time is 2:30:55
